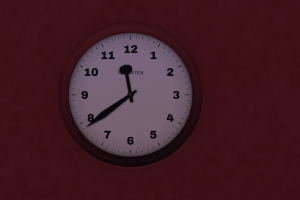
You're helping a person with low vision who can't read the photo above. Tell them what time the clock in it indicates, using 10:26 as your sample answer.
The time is 11:39
